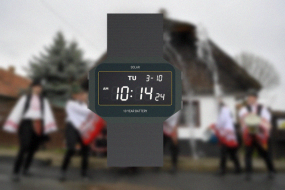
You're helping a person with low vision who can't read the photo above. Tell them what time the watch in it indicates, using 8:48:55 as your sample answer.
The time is 10:14:24
